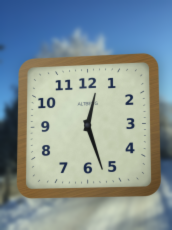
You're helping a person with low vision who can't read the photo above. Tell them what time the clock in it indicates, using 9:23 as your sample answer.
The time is 12:27
